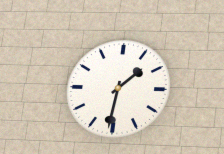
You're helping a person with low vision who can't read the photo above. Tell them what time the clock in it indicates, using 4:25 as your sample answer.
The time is 1:31
